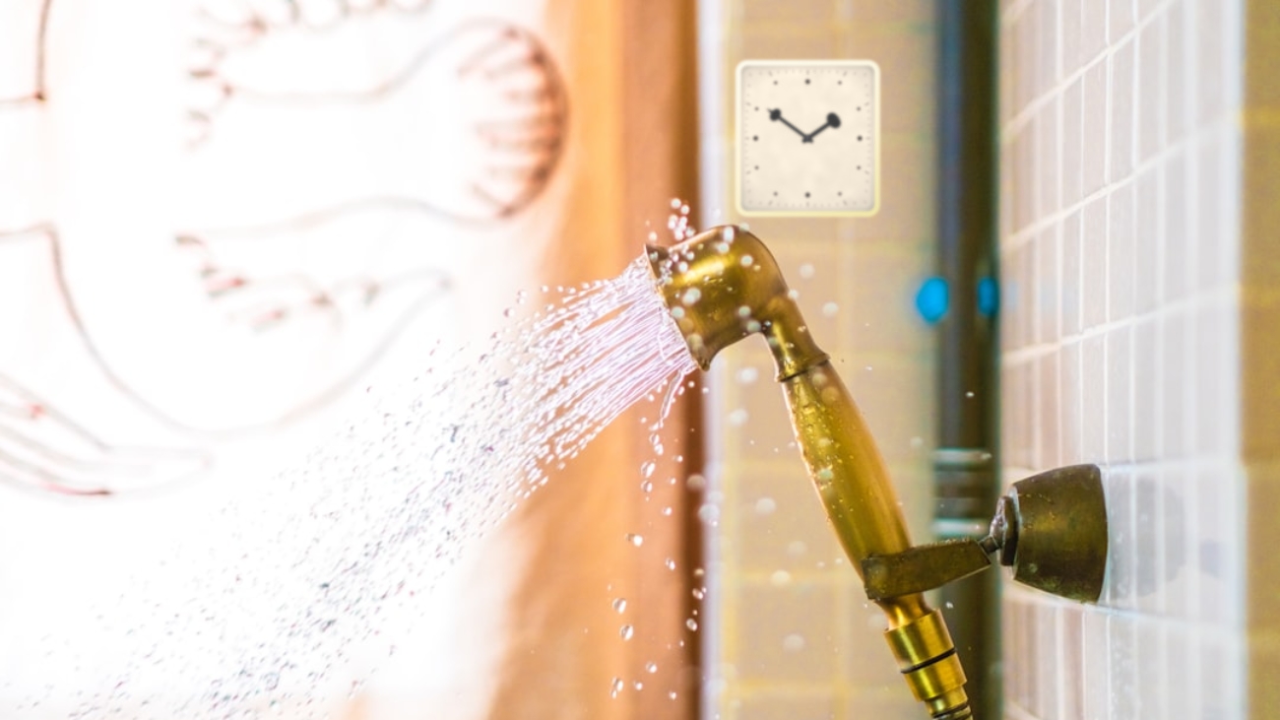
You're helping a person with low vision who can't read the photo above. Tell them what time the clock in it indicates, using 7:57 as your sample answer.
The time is 1:51
